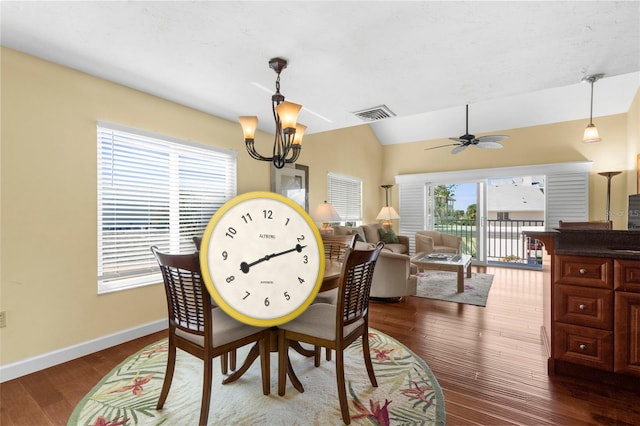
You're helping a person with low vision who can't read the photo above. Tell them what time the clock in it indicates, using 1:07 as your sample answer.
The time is 8:12
